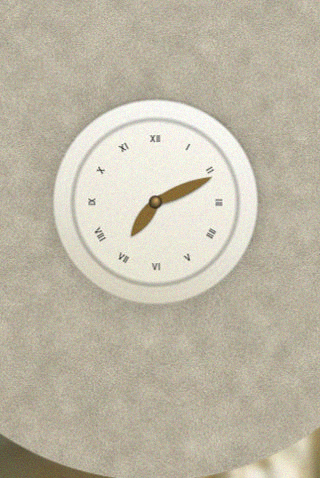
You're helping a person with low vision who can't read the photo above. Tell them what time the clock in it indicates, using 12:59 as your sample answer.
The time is 7:11
